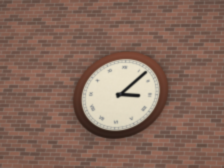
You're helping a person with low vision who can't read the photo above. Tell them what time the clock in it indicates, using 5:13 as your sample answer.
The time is 3:07
